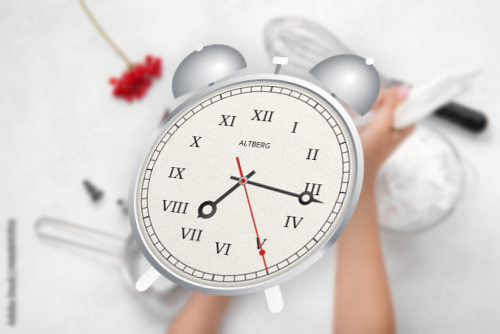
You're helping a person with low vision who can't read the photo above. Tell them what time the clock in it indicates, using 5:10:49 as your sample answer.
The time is 7:16:25
